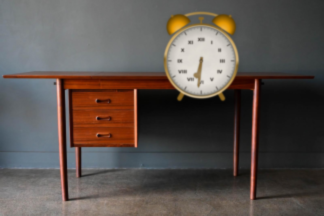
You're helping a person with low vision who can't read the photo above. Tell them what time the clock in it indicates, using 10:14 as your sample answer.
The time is 6:31
